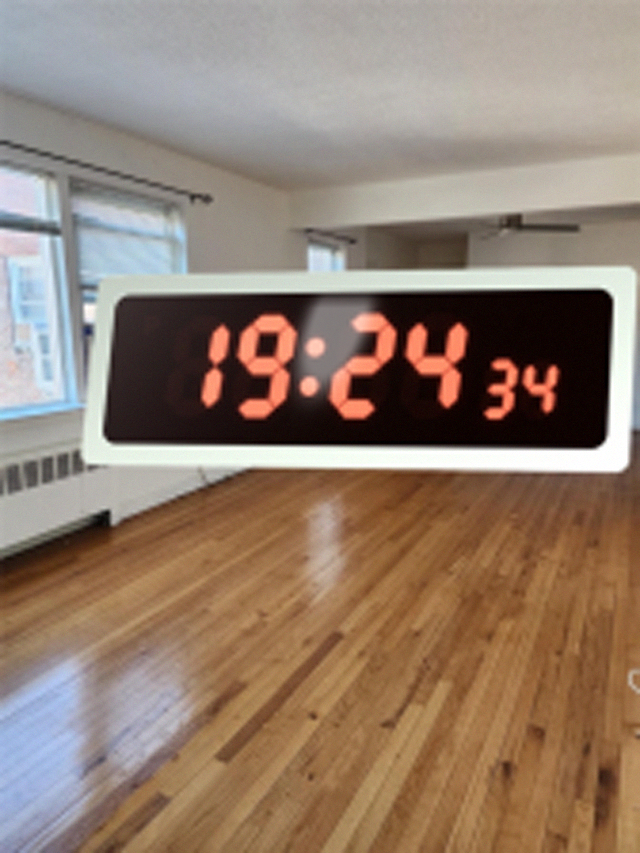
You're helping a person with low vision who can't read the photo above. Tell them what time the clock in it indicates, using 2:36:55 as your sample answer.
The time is 19:24:34
